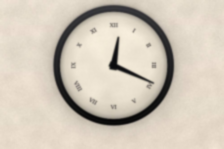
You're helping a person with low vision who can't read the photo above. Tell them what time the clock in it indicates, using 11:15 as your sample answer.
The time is 12:19
